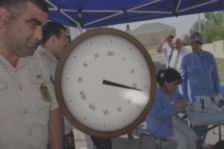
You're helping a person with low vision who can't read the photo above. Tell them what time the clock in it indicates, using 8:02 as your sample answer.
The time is 3:16
